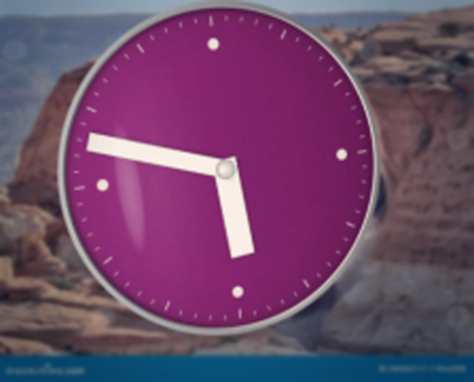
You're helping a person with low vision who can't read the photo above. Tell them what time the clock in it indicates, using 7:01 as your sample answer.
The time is 5:48
